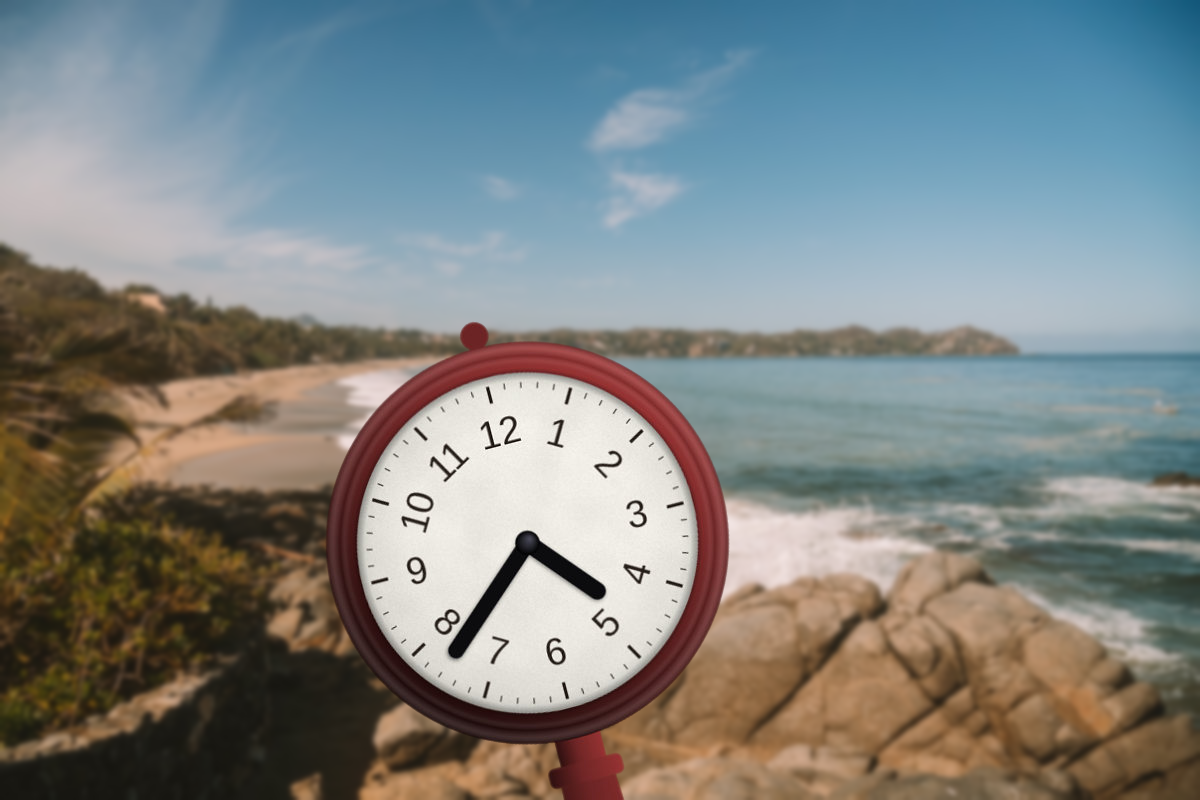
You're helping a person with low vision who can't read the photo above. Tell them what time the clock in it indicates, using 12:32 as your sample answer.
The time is 4:38
